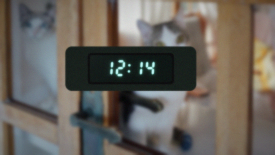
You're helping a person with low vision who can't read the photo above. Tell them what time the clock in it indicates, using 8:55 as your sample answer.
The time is 12:14
